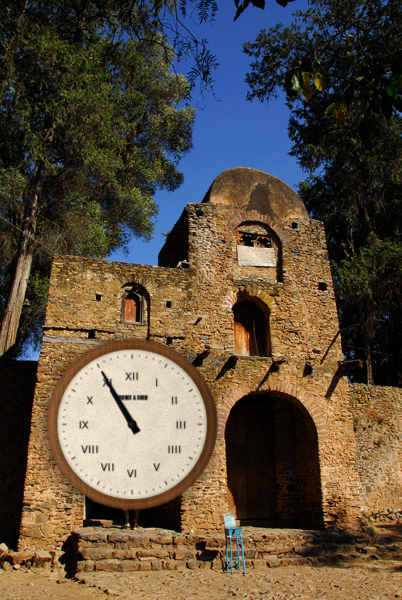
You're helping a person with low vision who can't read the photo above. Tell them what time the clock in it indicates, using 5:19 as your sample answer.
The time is 10:55
